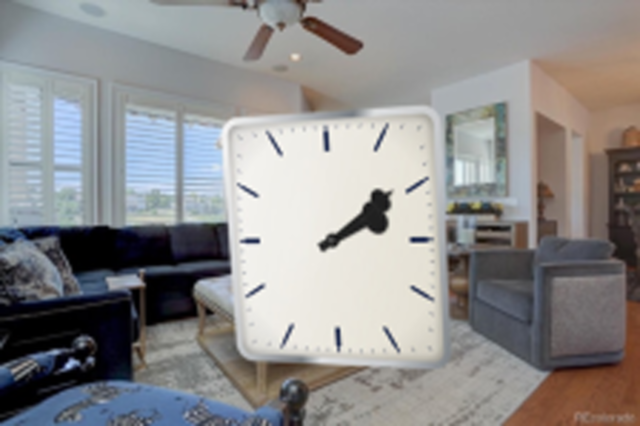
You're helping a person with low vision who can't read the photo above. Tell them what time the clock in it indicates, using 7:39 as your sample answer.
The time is 2:09
